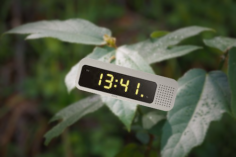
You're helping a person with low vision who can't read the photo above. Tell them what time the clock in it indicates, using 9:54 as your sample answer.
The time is 13:41
